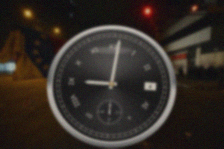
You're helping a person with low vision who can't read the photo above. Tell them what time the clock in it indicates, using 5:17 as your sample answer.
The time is 9:01
